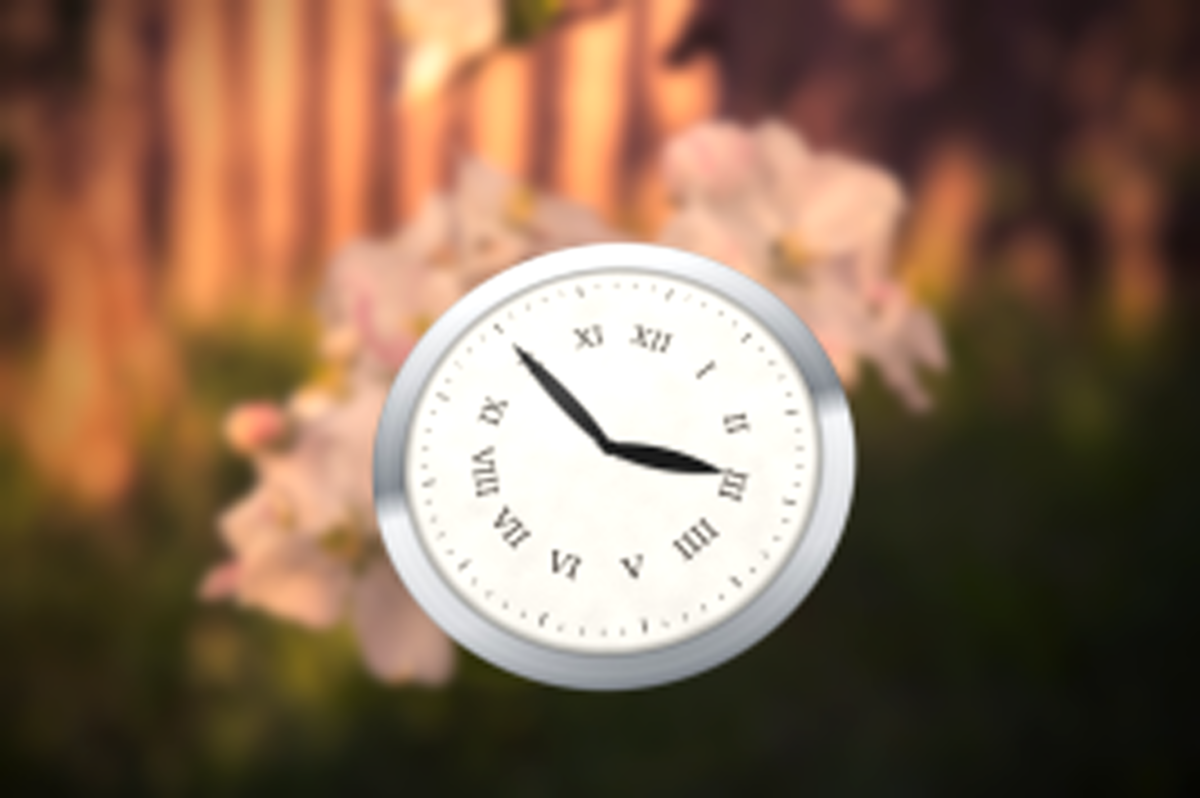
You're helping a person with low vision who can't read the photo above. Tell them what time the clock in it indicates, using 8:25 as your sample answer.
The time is 2:50
